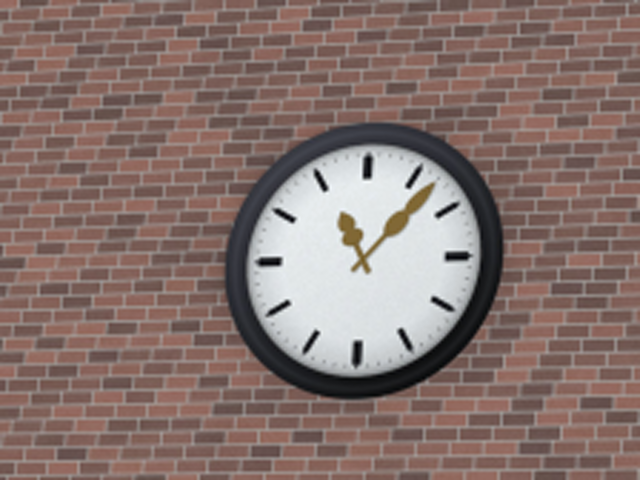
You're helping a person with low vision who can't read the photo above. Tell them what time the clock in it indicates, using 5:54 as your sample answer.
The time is 11:07
